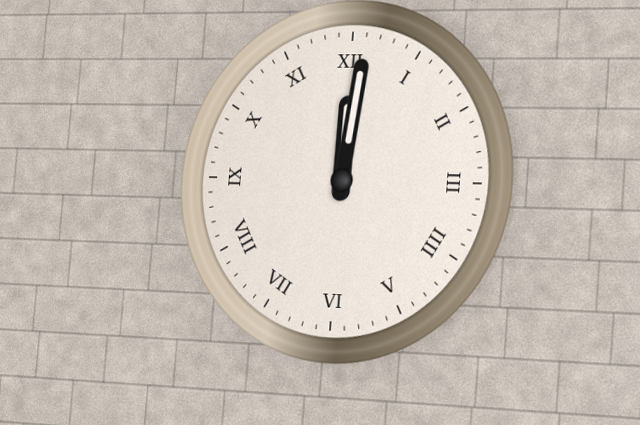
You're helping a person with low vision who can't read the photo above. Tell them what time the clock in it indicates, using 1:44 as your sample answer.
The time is 12:01
